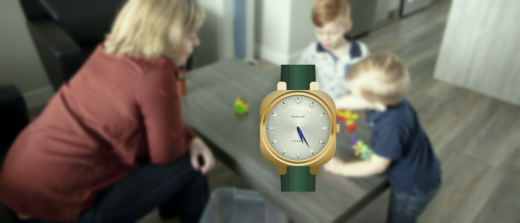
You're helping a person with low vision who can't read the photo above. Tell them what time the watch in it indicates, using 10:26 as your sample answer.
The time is 5:25
